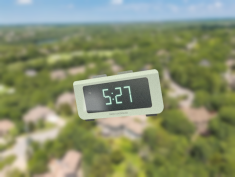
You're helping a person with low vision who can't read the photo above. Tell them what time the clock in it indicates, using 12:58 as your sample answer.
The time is 5:27
